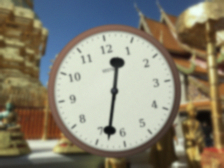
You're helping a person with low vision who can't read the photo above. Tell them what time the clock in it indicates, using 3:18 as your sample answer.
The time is 12:33
